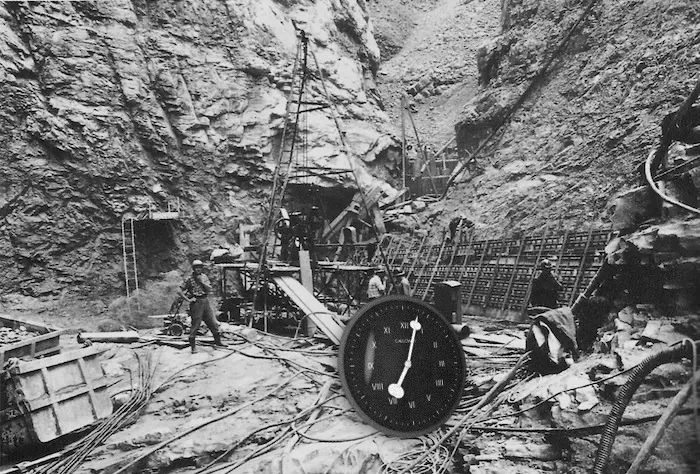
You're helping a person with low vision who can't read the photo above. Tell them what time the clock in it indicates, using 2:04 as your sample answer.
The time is 7:03
